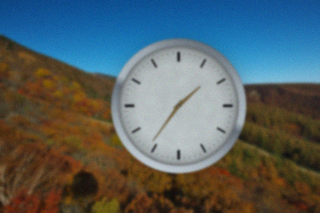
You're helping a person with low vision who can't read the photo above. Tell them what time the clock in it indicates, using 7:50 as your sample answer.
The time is 1:36
